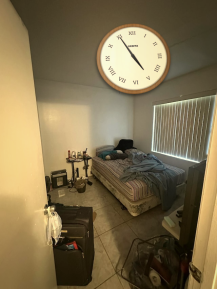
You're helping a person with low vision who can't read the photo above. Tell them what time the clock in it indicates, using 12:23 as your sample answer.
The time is 4:55
